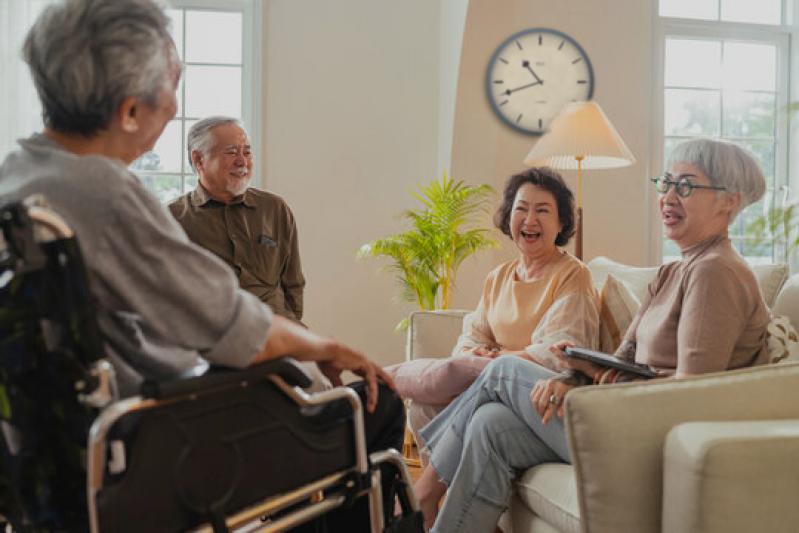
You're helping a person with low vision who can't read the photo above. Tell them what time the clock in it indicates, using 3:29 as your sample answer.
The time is 10:42
